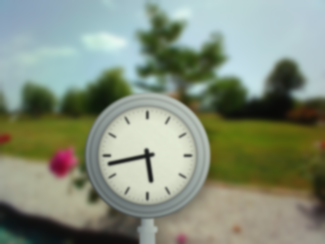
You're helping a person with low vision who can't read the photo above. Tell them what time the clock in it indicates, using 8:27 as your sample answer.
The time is 5:43
